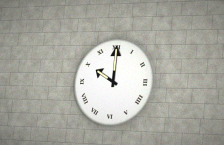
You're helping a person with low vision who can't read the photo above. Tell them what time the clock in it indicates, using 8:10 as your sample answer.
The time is 10:00
